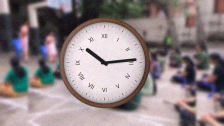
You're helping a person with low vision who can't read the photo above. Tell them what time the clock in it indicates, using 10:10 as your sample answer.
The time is 10:14
